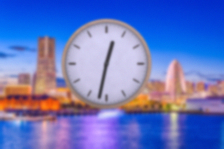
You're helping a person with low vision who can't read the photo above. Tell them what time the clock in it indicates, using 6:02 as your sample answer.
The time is 12:32
